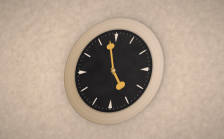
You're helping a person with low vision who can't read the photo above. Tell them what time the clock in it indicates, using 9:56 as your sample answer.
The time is 4:58
